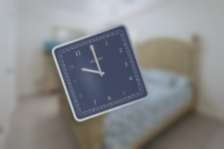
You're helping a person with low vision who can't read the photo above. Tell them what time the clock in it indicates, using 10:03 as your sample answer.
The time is 10:00
